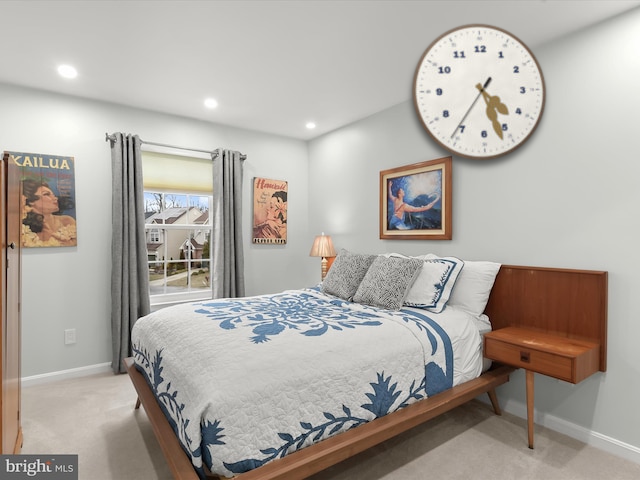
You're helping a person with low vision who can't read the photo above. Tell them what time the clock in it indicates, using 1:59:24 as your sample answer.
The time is 4:26:36
